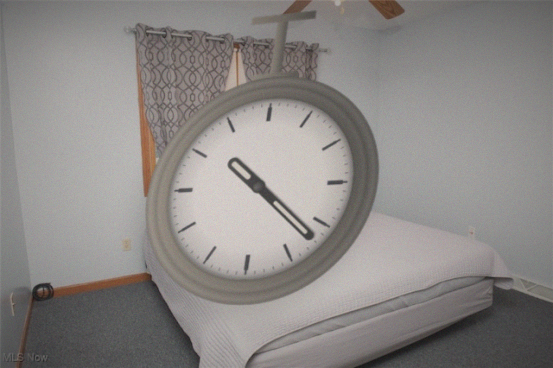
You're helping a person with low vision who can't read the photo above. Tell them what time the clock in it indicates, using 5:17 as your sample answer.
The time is 10:22
